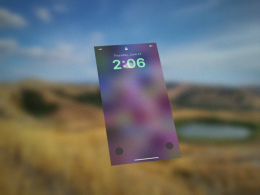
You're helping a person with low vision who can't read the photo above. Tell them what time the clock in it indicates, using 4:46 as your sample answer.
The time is 2:06
